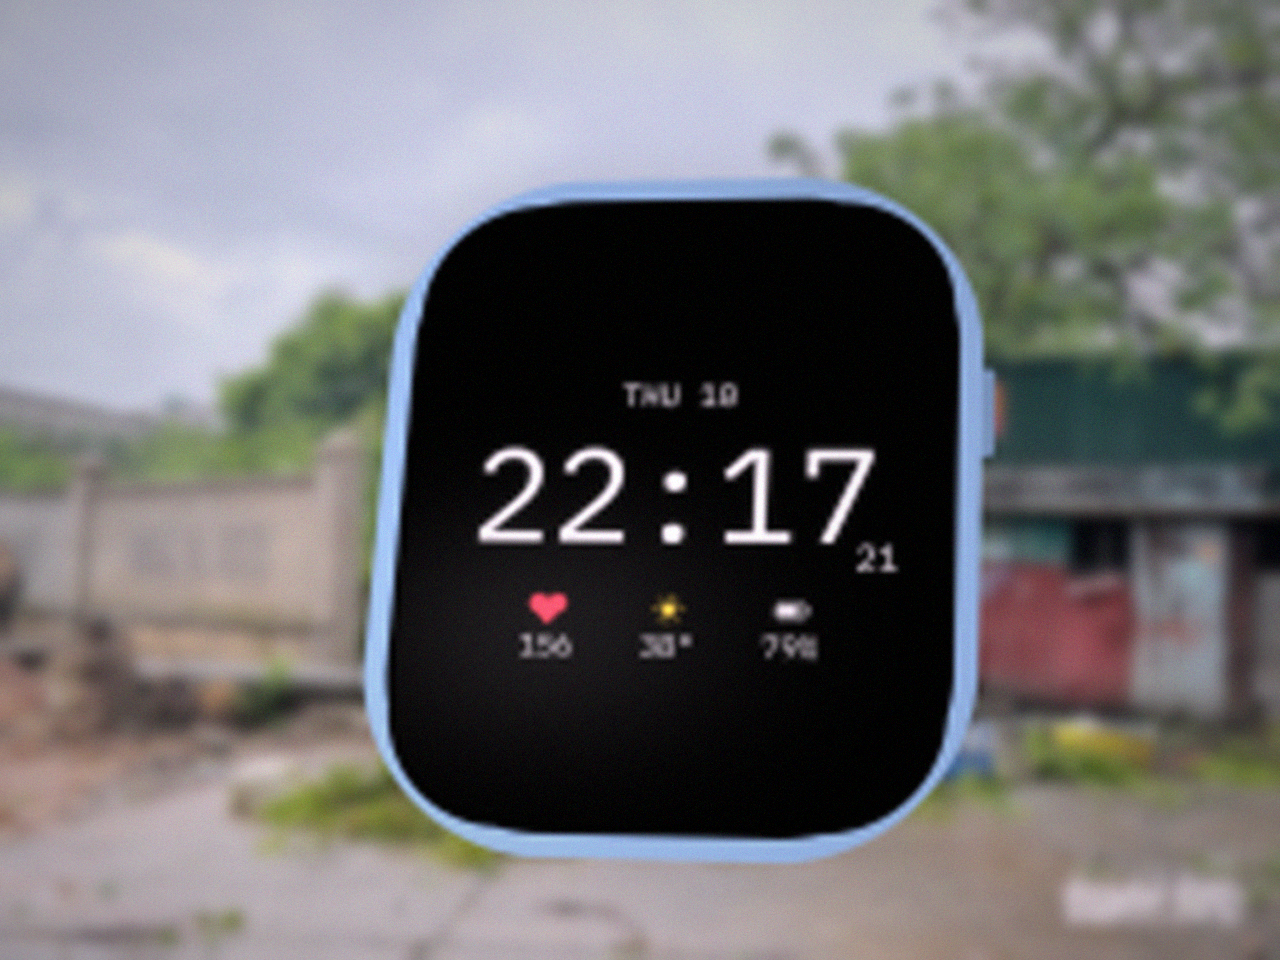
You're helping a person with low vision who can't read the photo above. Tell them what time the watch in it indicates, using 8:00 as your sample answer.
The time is 22:17
